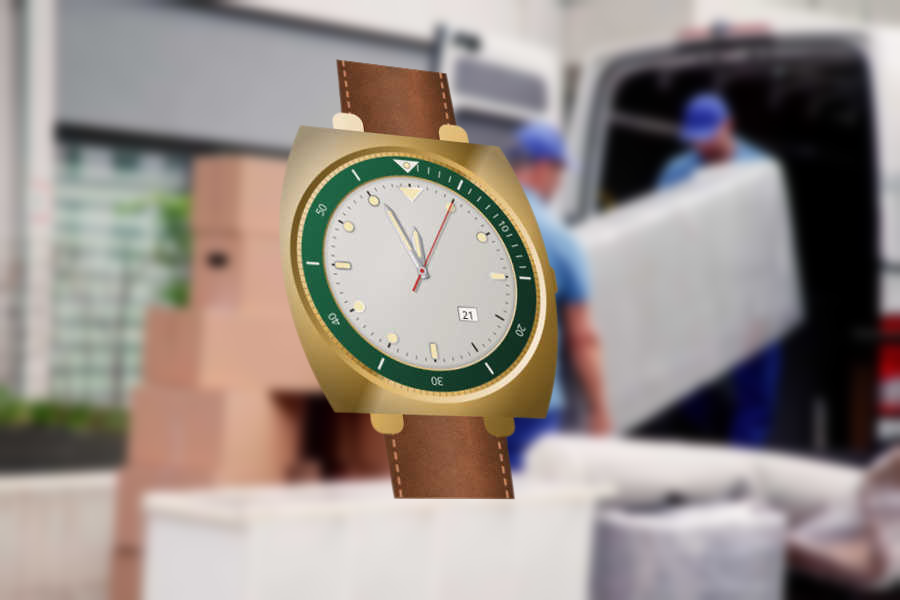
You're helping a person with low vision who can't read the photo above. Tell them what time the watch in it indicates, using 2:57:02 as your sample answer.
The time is 11:56:05
